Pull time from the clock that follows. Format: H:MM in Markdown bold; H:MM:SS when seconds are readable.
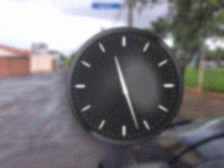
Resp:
**11:27**
